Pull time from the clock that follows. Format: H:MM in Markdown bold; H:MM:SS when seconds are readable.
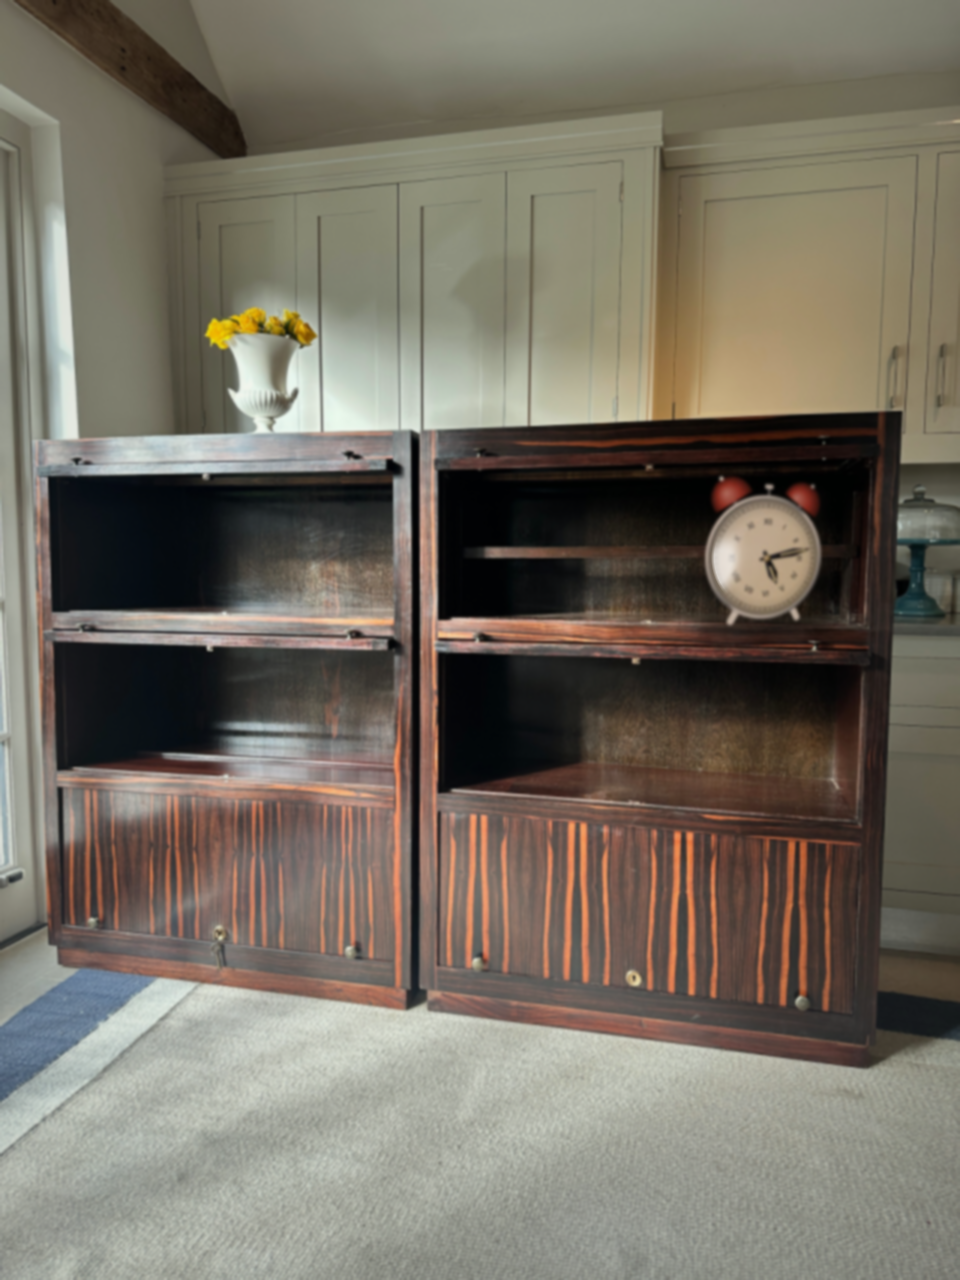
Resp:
**5:13**
